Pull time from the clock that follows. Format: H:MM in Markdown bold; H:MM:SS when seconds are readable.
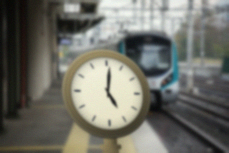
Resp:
**5:01**
